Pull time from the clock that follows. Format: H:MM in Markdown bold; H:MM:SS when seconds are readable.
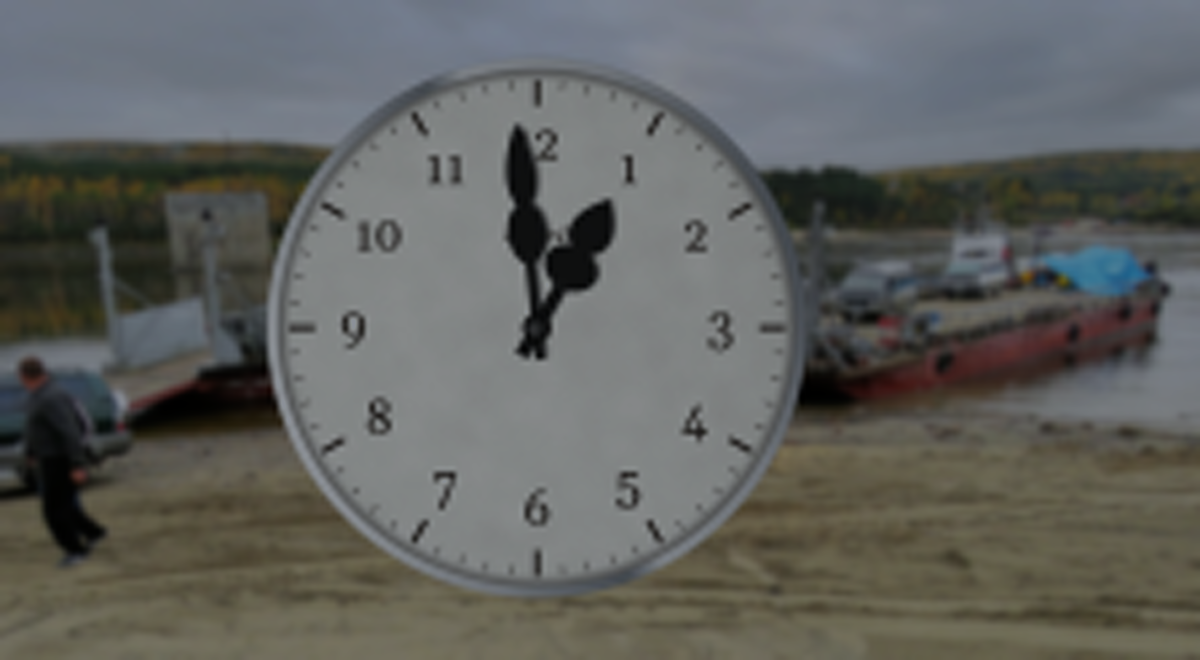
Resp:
**12:59**
